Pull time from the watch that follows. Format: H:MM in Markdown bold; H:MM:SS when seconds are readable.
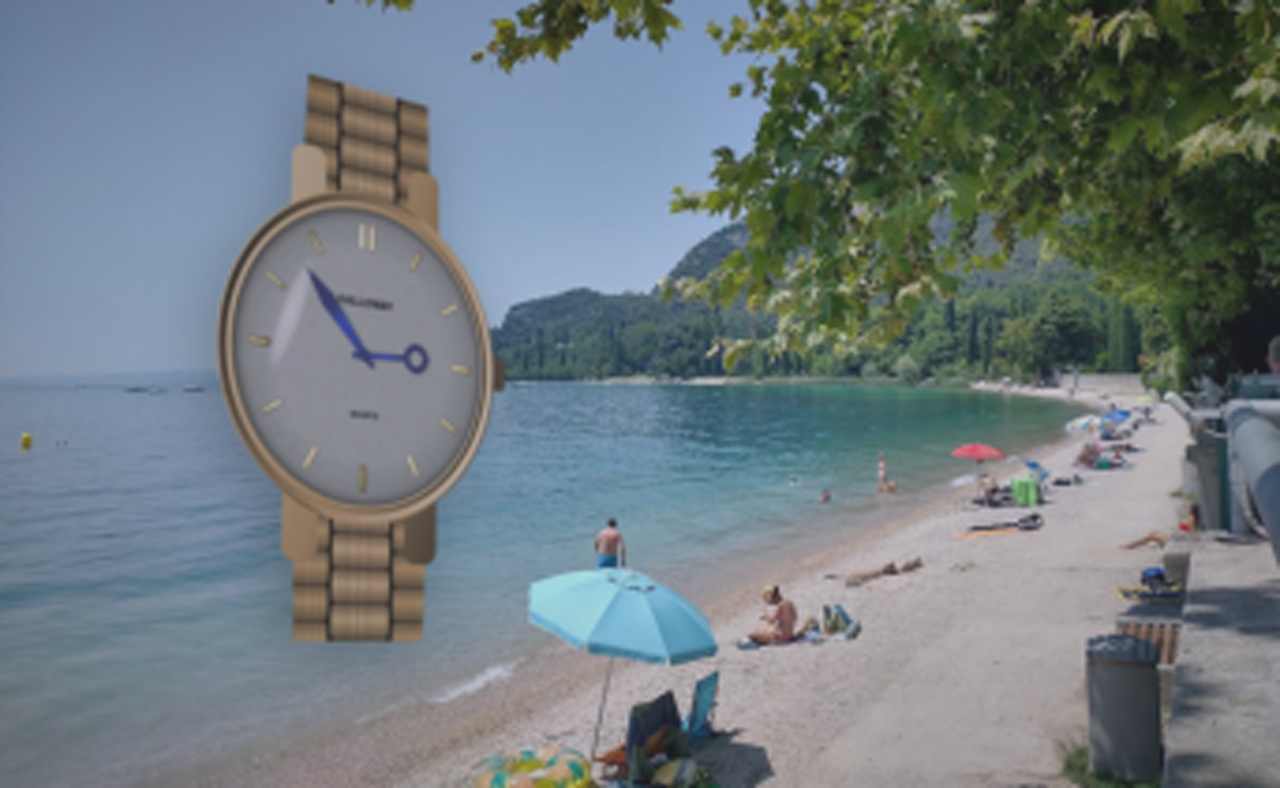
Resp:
**2:53**
